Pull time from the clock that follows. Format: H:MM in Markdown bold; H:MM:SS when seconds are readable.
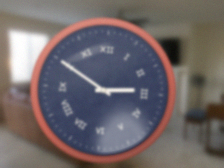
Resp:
**2:50**
